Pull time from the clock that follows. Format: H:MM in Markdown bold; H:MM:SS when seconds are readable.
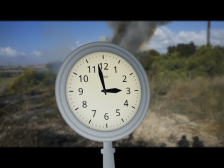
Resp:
**2:58**
